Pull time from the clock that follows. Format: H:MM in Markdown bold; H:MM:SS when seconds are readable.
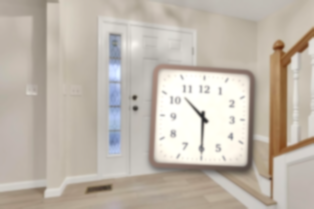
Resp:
**10:30**
